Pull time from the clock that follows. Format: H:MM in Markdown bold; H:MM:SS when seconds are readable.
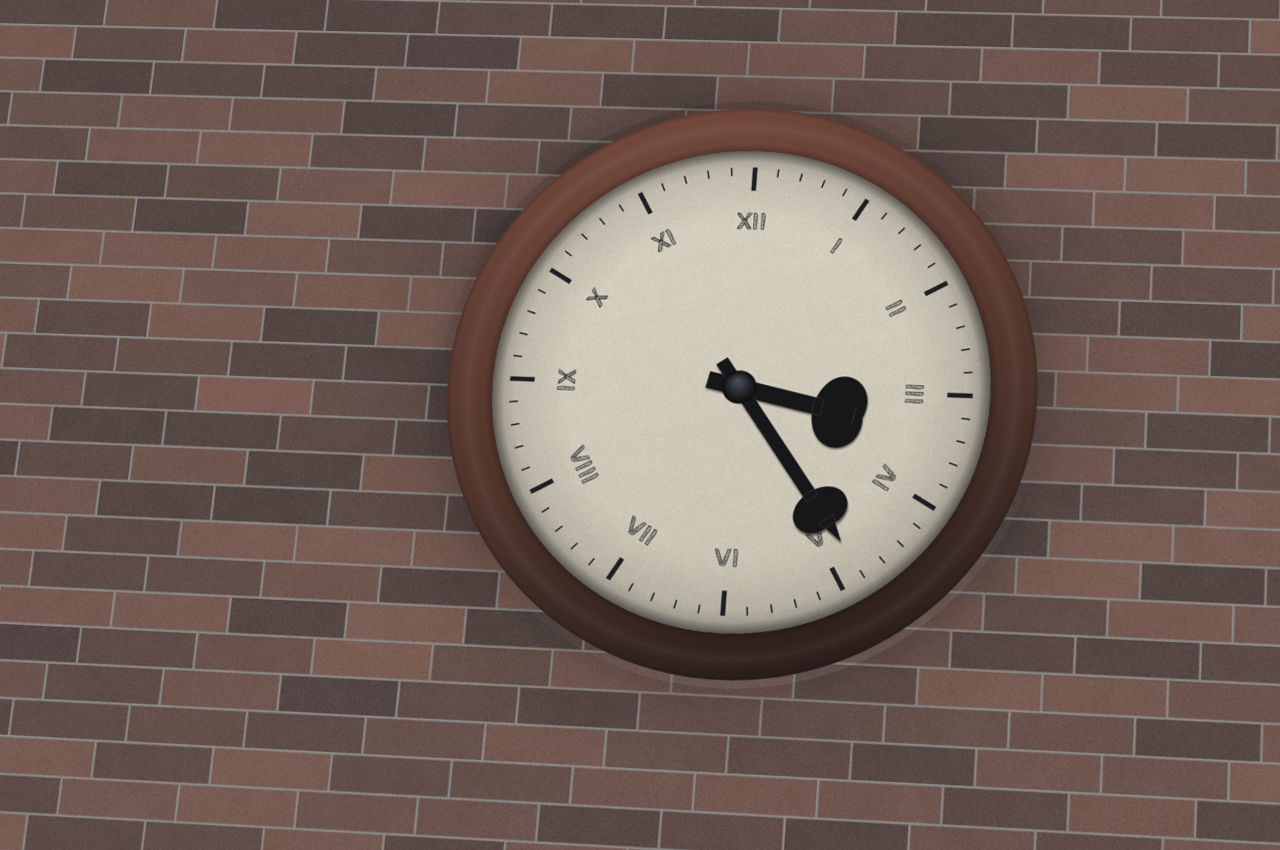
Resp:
**3:24**
